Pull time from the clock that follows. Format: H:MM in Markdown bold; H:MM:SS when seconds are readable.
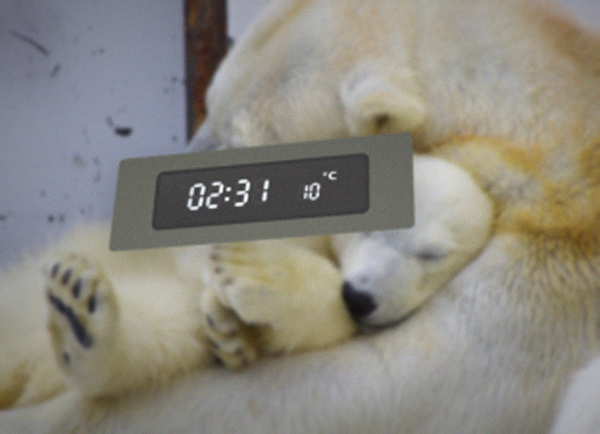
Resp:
**2:31**
